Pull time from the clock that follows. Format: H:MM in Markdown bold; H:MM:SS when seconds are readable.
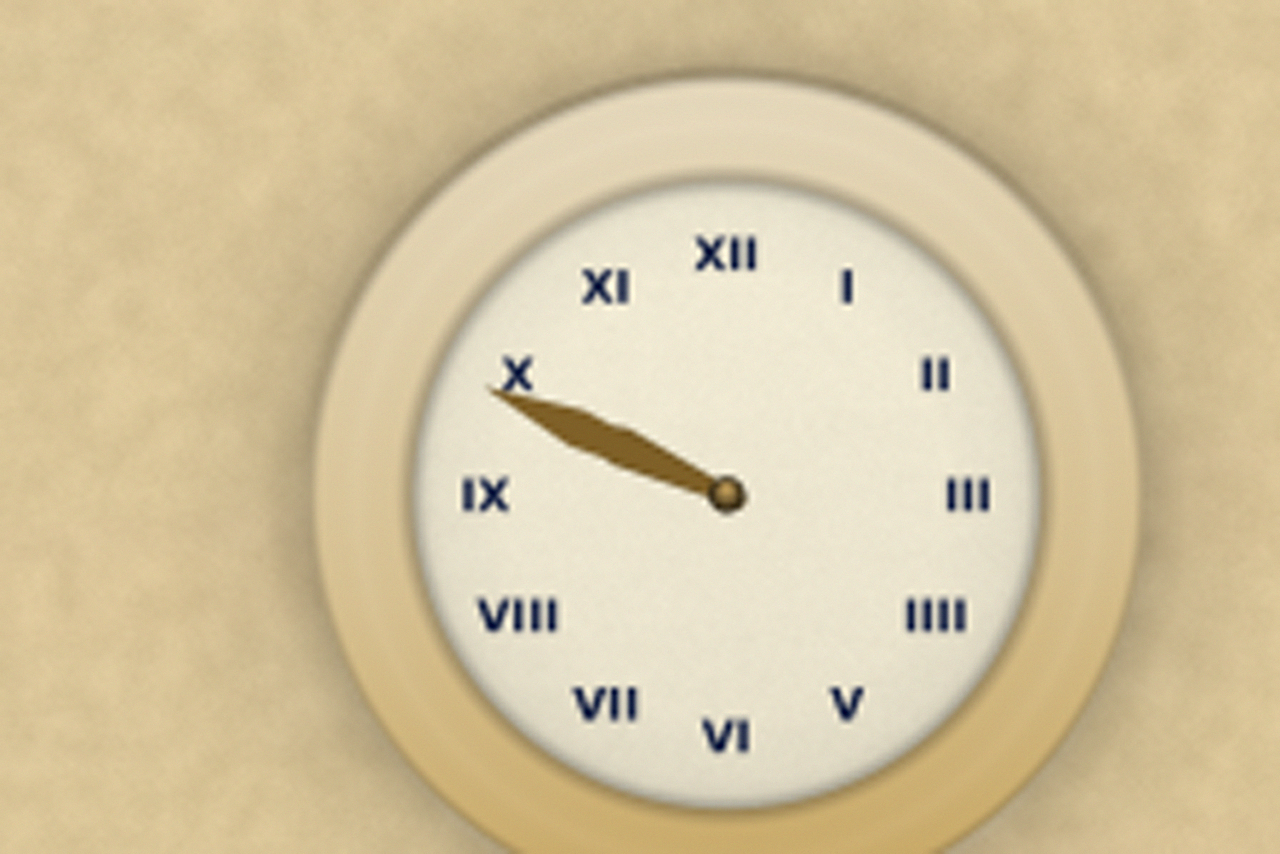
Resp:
**9:49**
